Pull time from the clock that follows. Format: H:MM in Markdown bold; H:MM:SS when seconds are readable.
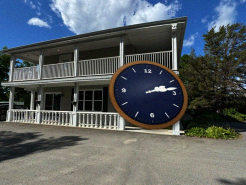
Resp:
**2:13**
